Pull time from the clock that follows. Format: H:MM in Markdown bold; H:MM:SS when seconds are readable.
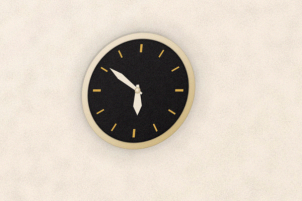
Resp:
**5:51**
